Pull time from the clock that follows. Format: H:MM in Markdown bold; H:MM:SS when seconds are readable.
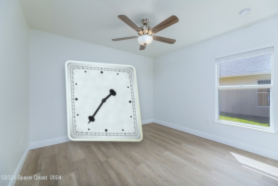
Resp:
**1:36**
